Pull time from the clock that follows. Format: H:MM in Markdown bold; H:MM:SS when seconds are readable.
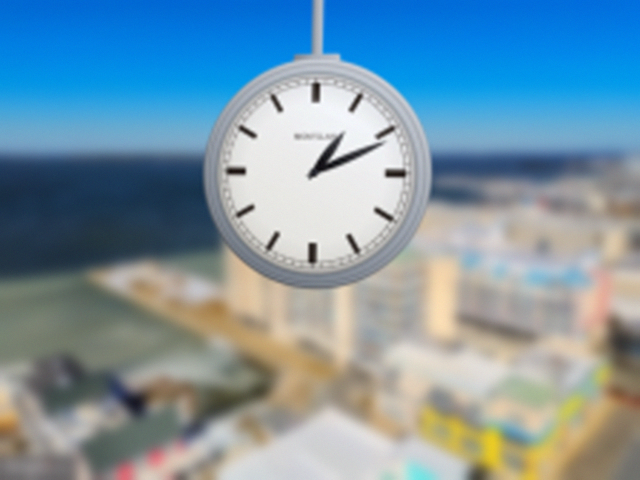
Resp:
**1:11**
